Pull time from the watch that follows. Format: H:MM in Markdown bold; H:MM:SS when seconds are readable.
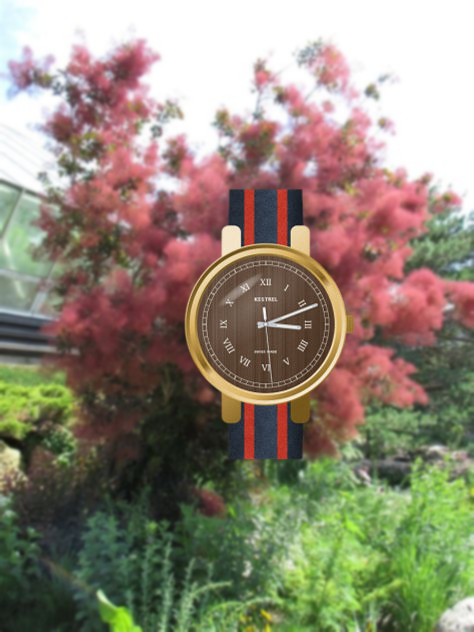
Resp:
**3:11:29**
